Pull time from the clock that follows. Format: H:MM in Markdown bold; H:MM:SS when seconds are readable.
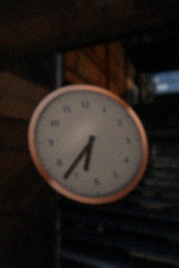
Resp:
**6:37**
